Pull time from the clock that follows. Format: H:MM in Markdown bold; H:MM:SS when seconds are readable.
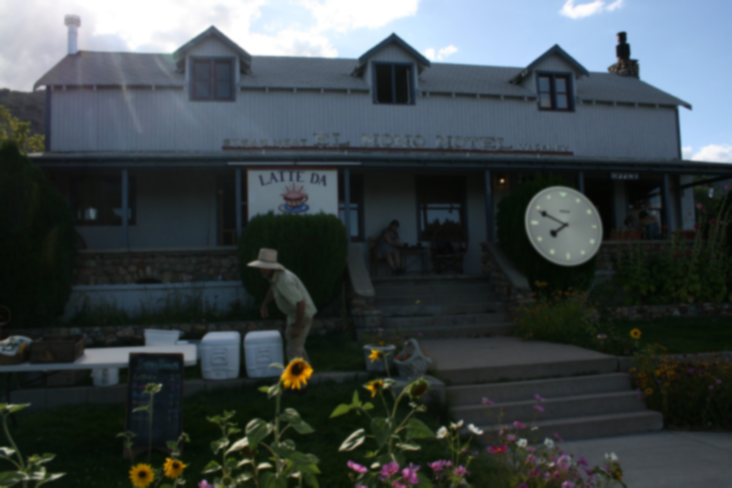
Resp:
**7:49**
